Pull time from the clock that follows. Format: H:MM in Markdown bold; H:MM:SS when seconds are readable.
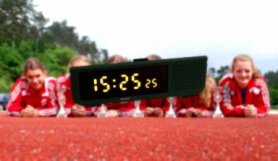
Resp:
**15:25:25**
